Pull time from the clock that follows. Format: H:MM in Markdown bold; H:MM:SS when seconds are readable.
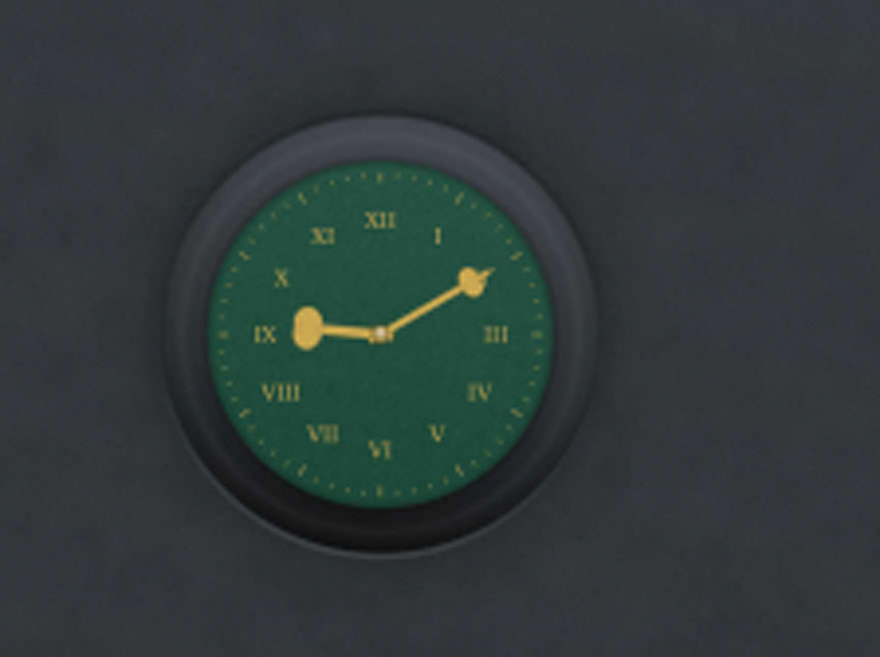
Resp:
**9:10**
